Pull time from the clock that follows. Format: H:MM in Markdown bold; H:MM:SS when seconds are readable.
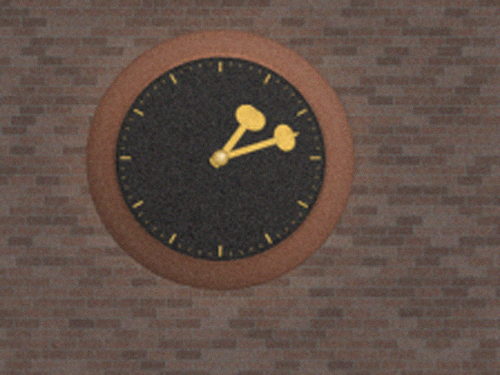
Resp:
**1:12**
